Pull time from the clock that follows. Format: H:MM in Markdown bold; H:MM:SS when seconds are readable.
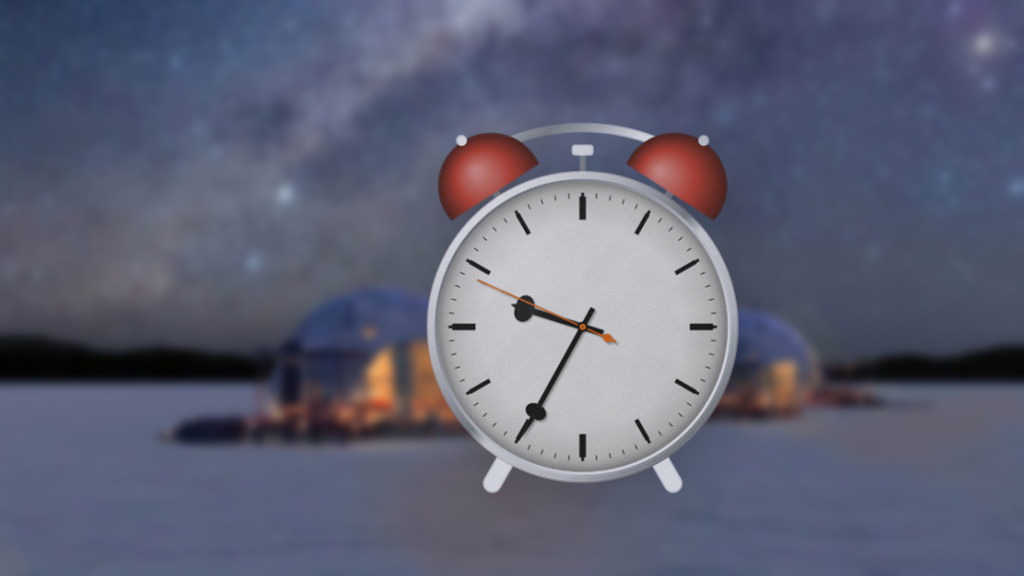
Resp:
**9:34:49**
